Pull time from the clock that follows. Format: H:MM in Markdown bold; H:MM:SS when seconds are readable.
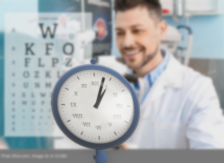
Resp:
**1:03**
